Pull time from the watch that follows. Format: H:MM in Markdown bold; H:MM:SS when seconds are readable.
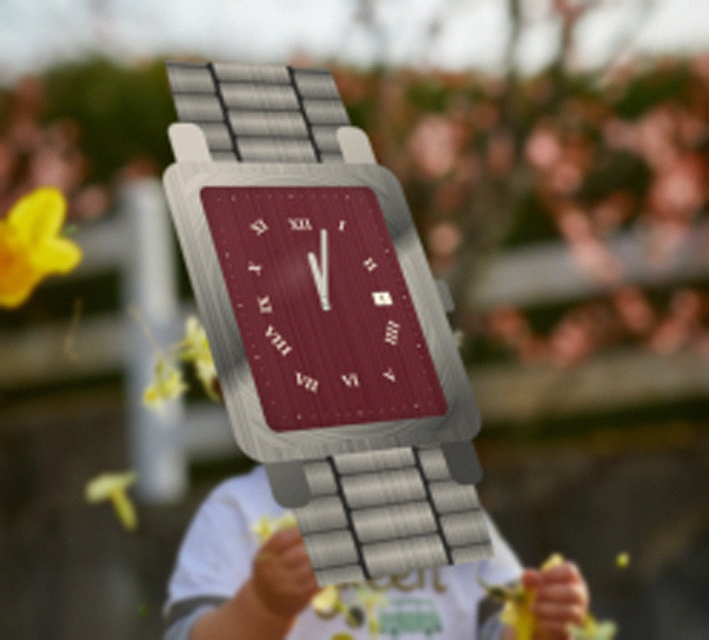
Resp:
**12:03**
